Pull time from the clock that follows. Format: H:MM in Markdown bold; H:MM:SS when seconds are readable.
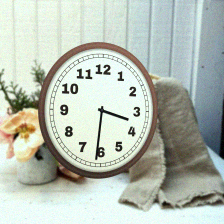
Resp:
**3:31**
